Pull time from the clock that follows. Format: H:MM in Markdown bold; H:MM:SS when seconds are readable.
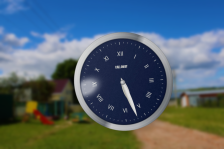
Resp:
**5:27**
